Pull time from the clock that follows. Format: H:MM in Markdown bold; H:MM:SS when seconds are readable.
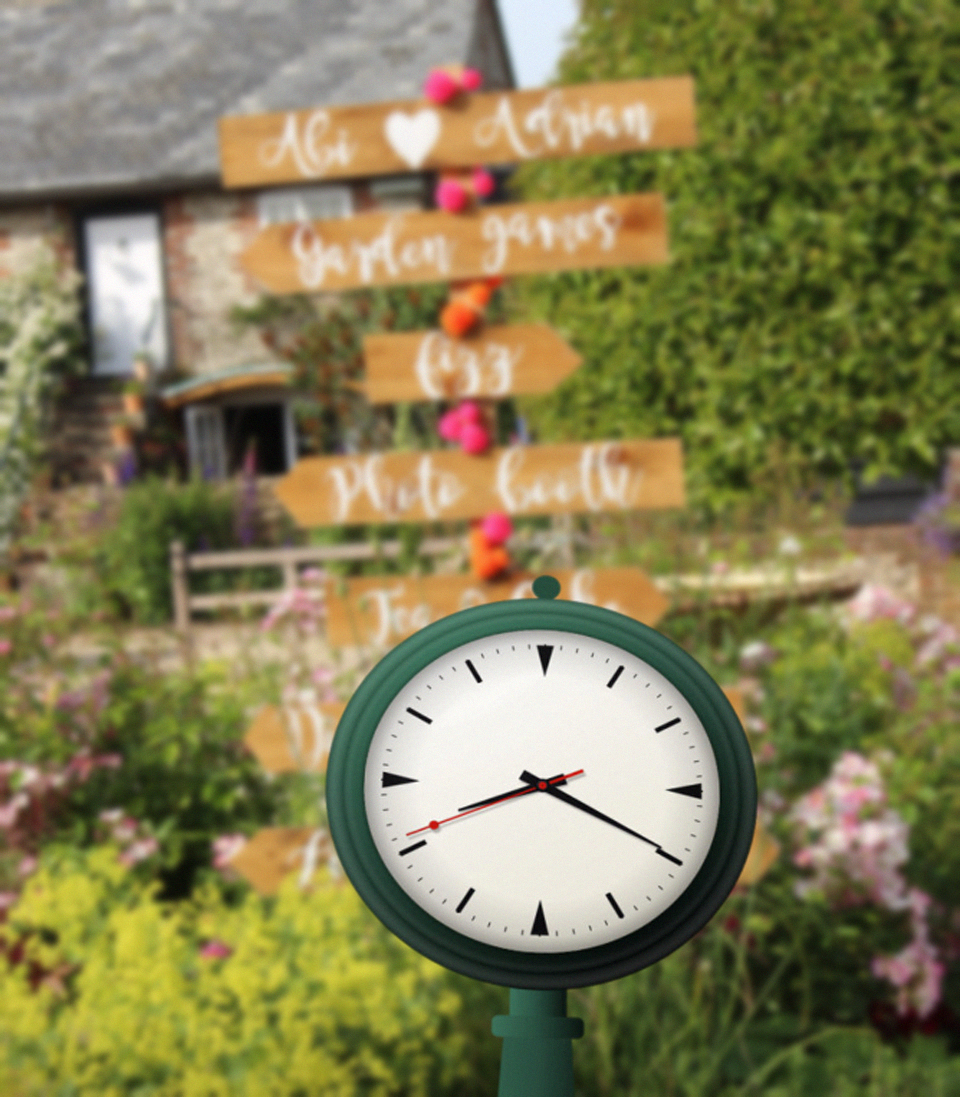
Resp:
**8:19:41**
